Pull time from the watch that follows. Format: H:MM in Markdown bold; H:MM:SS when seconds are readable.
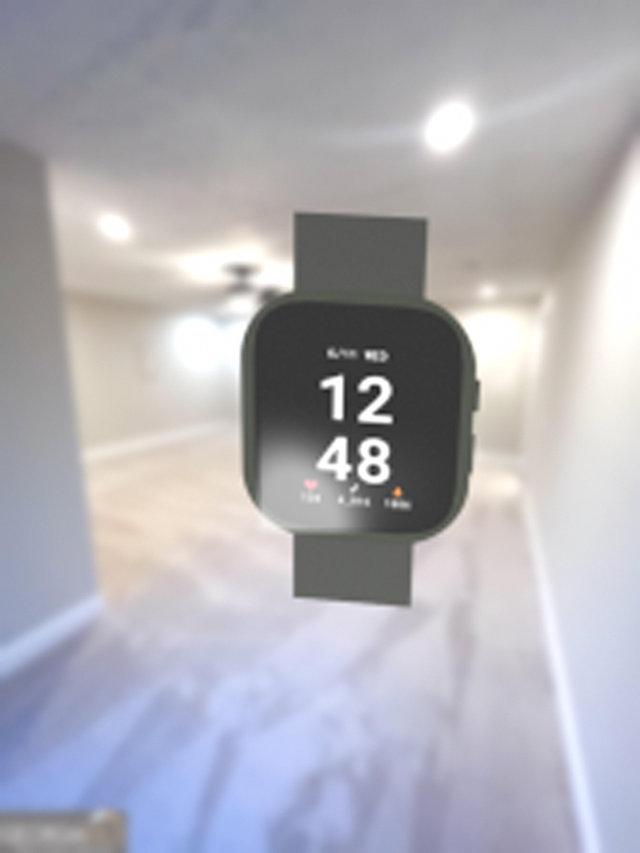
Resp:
**12:48**
